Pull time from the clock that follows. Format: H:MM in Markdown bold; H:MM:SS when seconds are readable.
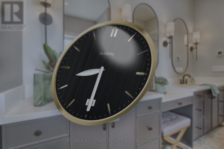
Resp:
**8:30**
